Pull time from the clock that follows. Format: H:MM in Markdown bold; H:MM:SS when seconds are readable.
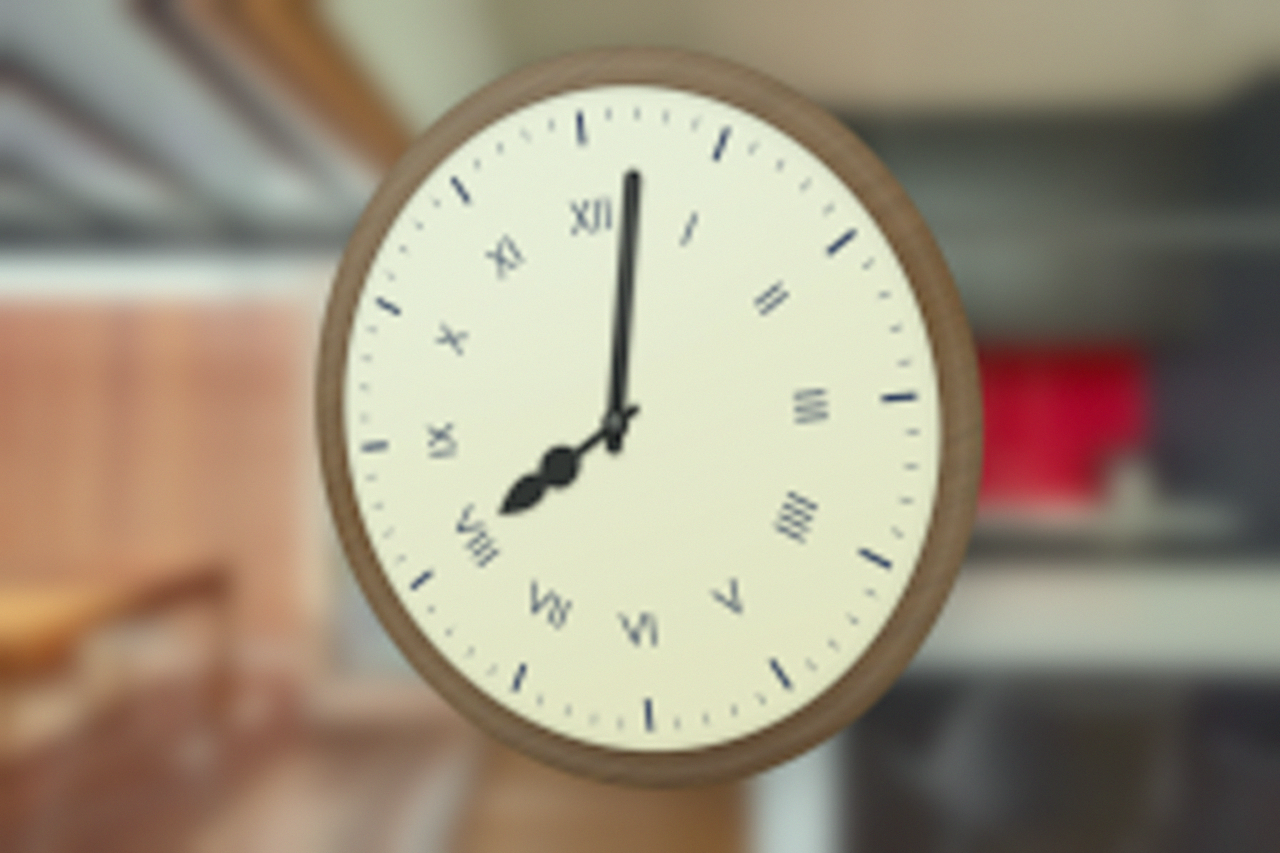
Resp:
**8:02**
